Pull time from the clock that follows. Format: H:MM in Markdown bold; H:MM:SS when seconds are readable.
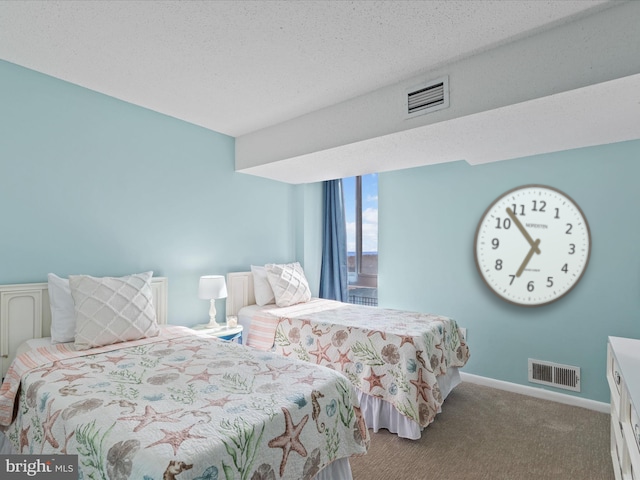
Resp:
**6:53**
